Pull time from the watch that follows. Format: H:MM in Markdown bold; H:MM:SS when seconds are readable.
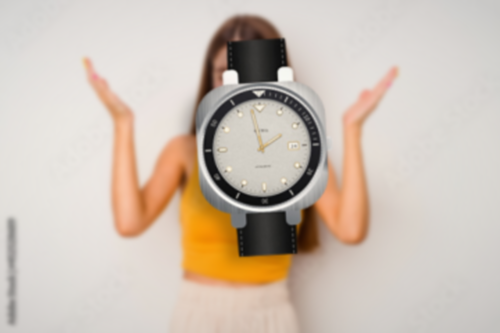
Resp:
**1:58**
